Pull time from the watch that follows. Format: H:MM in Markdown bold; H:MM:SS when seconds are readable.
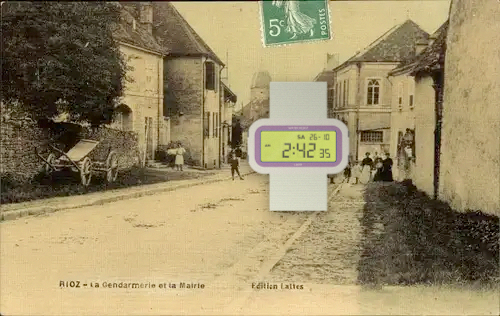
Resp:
**2:42:35**
